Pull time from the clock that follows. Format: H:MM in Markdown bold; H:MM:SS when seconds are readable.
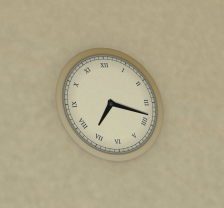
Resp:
**7:18**
